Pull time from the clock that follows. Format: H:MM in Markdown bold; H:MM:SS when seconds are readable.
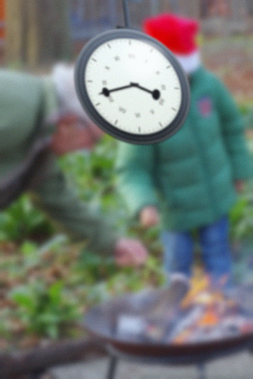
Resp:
**3:42**
